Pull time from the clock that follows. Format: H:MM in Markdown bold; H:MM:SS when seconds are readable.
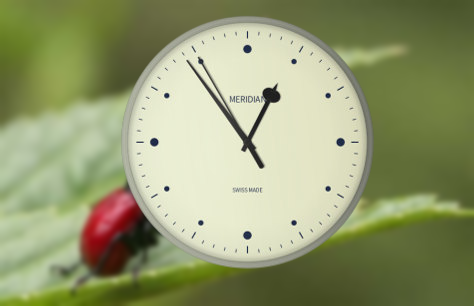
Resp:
**12:53:55**
